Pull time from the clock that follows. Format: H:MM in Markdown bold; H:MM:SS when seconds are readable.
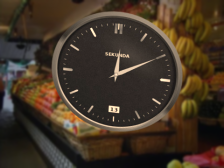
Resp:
**12:10**
